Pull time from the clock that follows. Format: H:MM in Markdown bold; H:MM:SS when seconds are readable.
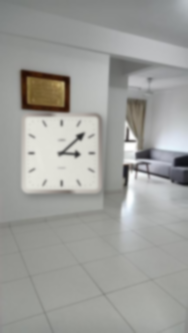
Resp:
**3:08**
